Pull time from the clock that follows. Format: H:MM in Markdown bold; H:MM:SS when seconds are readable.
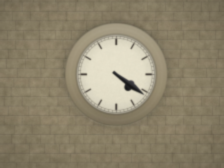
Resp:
**4:21**
